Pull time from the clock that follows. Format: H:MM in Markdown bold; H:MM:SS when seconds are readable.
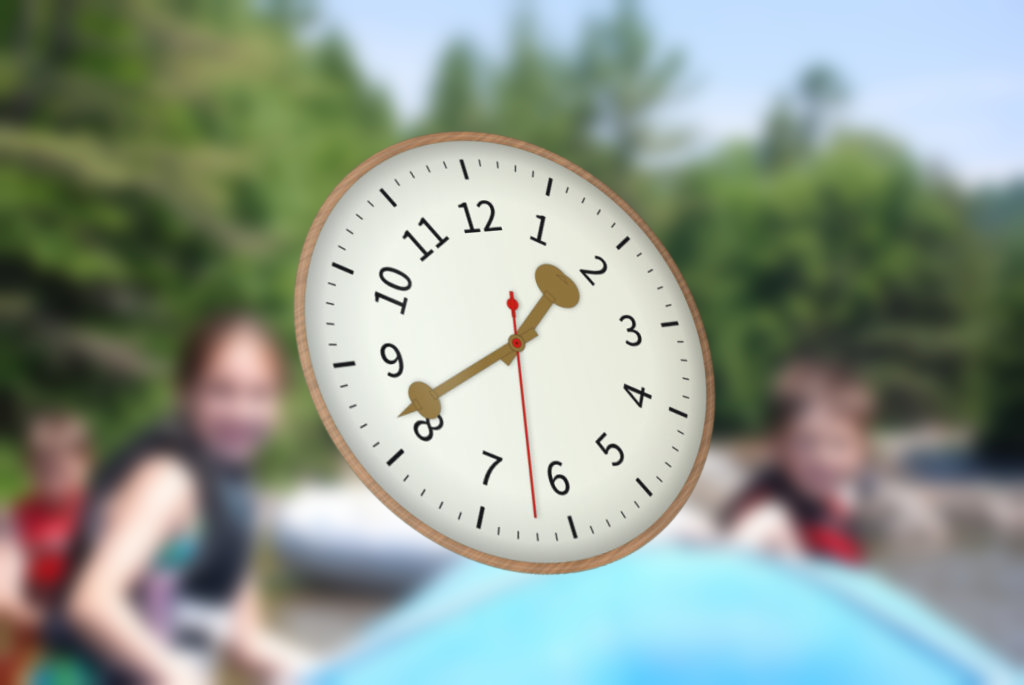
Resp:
**1:41:32**
